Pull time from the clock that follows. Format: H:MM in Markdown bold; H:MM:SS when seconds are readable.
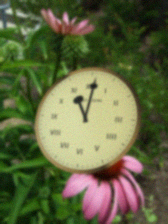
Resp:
**11:01**
